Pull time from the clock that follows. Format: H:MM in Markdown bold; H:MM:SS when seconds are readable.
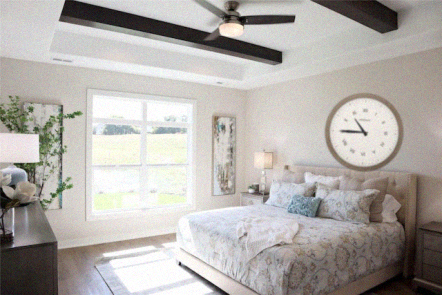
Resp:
**10:45**
